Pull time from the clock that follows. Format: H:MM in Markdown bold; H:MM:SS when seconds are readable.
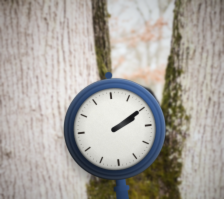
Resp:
**2:10**
